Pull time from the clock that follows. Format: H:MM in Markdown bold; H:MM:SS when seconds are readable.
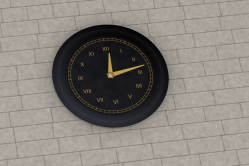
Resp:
**12:13**
